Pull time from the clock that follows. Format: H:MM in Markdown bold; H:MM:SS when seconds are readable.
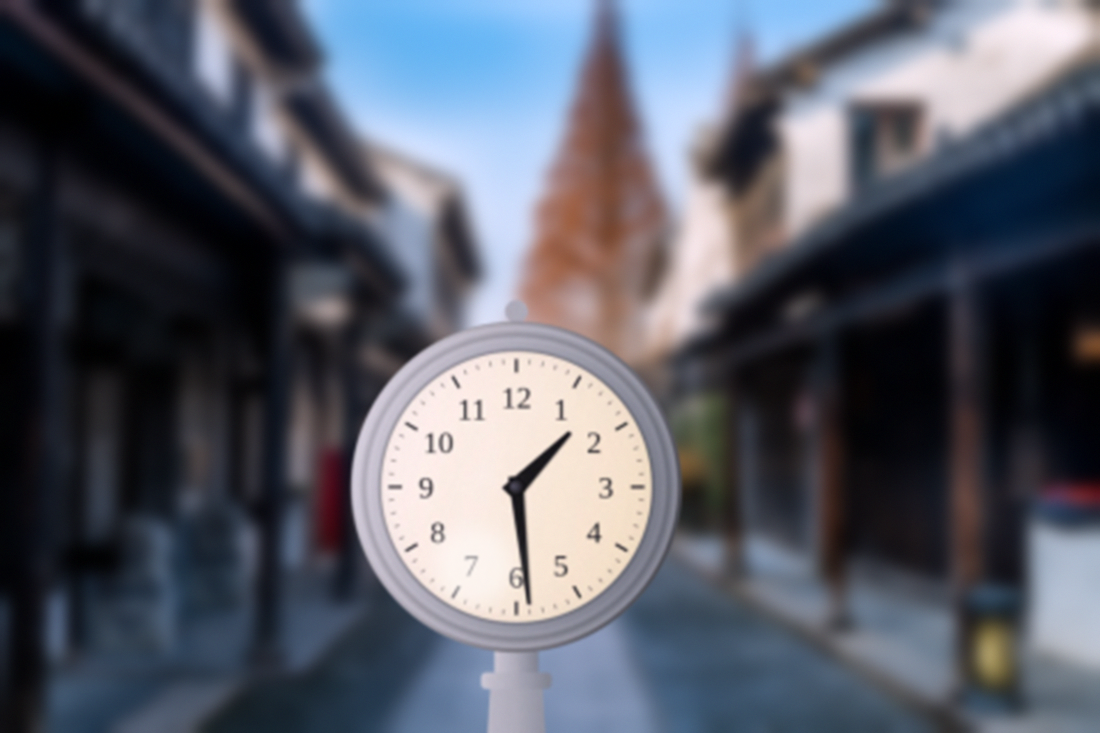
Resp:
**1:29**
